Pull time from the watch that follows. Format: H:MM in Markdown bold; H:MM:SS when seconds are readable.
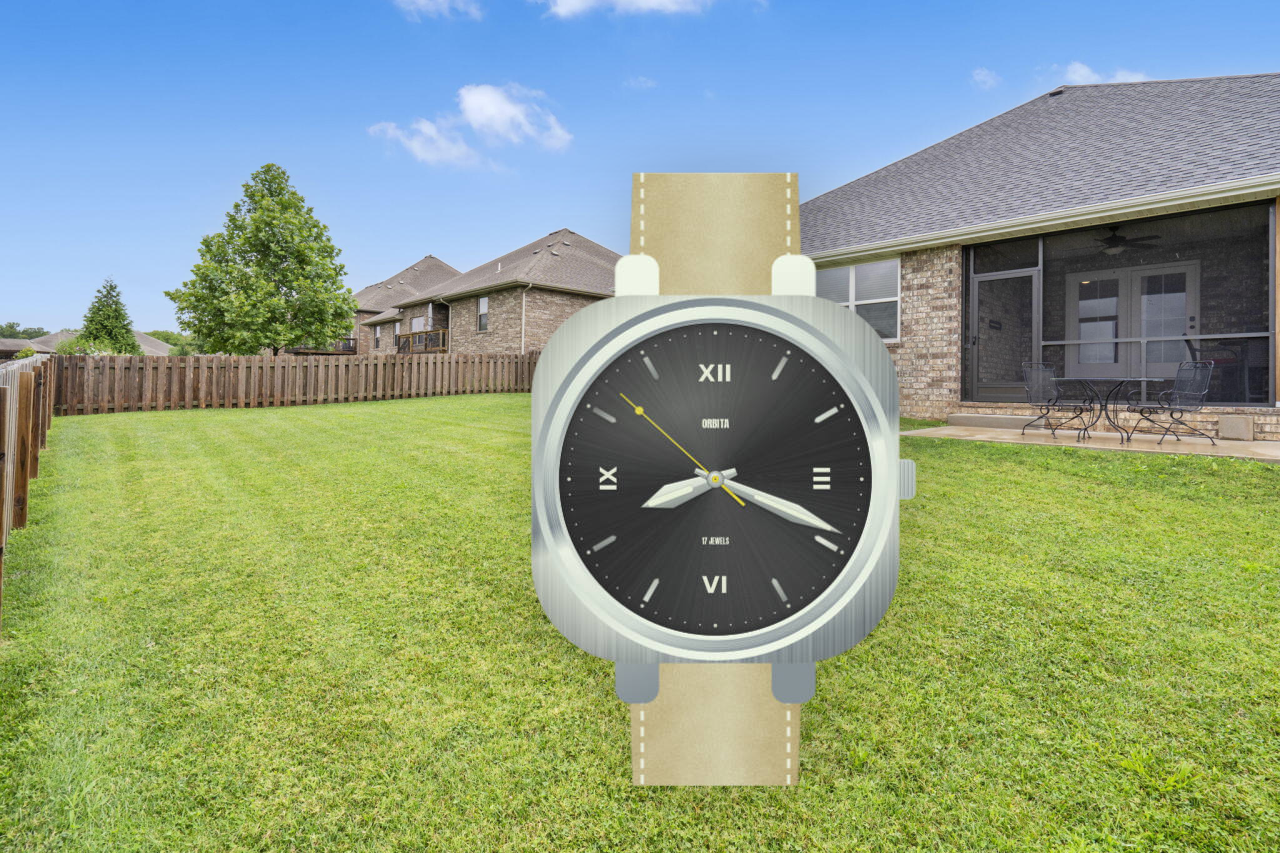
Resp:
**8:18:52**
